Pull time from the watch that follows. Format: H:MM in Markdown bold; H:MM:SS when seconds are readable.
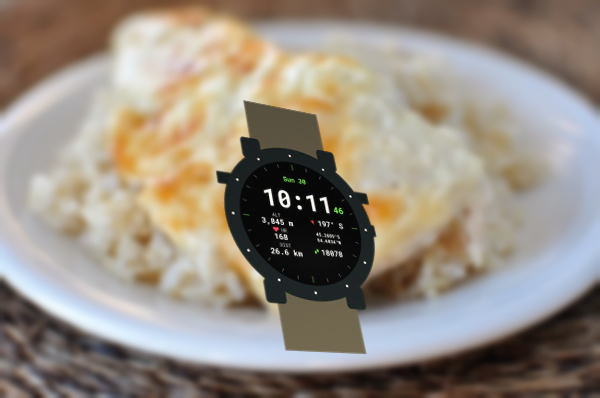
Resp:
**10:11:46**
